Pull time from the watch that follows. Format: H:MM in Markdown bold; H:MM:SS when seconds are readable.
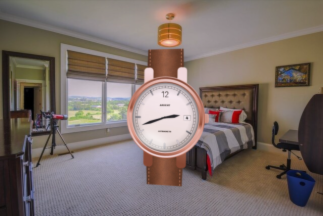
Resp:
**2:42**
